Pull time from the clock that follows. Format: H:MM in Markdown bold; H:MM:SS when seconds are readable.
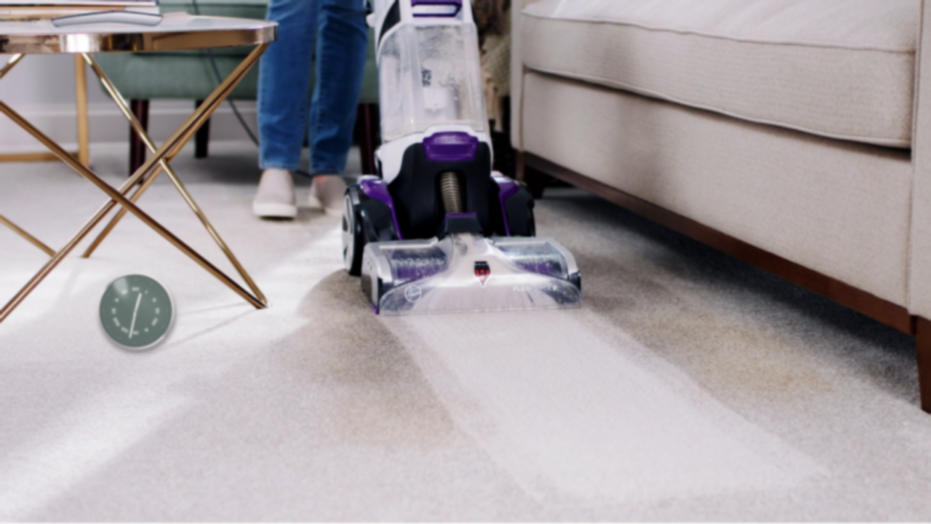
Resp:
**12:32**
